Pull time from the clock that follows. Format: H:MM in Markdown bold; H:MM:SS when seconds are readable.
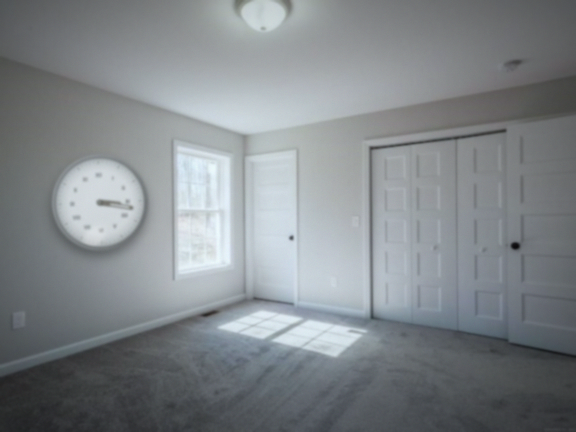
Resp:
**3:17**
